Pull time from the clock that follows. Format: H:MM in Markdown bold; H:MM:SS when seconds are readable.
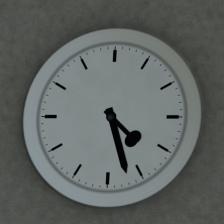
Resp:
**4:27**
